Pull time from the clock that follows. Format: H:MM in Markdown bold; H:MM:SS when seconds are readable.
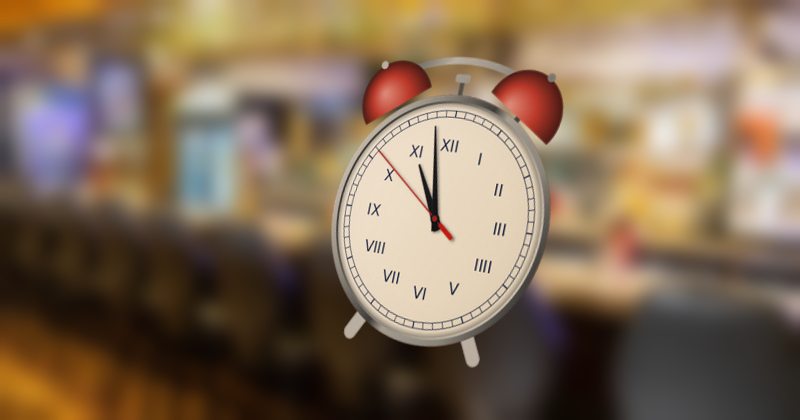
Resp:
**10:57:51**
